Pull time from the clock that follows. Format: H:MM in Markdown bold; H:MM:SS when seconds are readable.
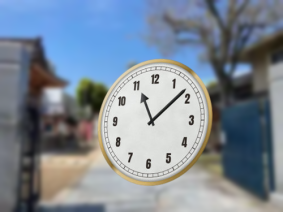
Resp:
**11:08**
